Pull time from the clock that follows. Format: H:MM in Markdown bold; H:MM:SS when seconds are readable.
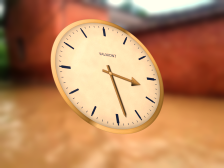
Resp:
**3:28**
